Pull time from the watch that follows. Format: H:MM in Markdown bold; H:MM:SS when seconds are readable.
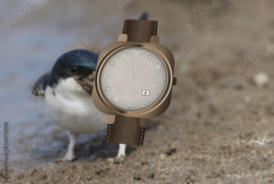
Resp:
**12:58**
